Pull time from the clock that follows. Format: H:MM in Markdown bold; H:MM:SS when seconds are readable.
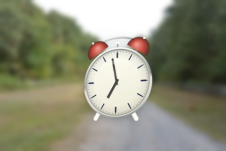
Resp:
**6:58**
